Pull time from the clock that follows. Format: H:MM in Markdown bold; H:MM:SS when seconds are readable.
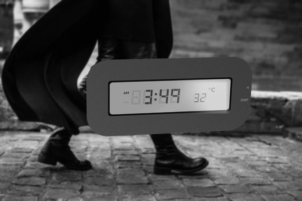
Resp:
**3:49**
